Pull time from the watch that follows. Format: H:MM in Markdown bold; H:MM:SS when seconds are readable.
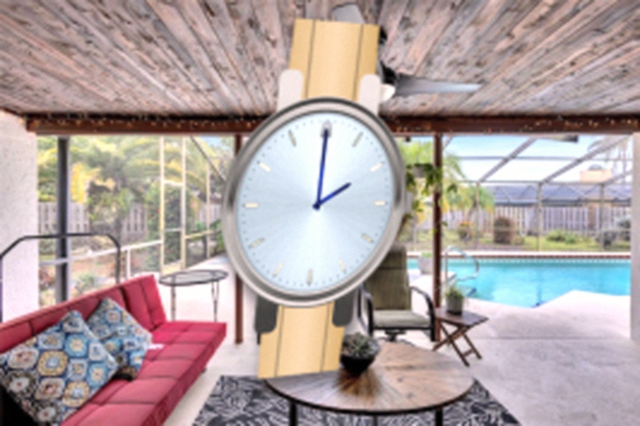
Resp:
**2:00**
